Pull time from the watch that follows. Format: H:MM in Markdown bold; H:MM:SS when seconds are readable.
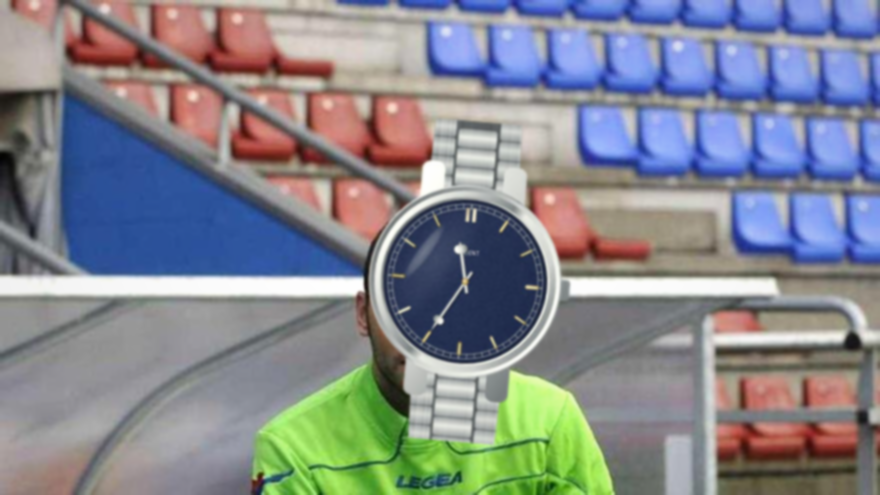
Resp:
**11:35**
